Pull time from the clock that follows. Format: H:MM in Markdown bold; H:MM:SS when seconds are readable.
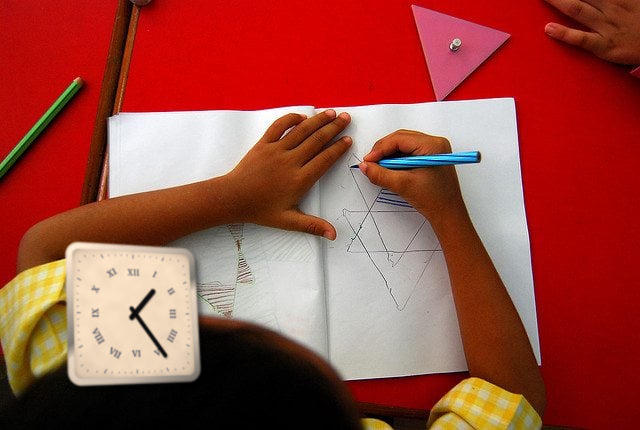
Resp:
**1:24**
